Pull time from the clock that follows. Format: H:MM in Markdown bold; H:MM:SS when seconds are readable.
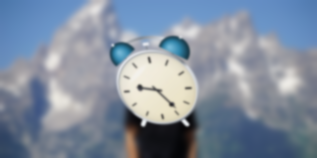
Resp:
**9:24**
